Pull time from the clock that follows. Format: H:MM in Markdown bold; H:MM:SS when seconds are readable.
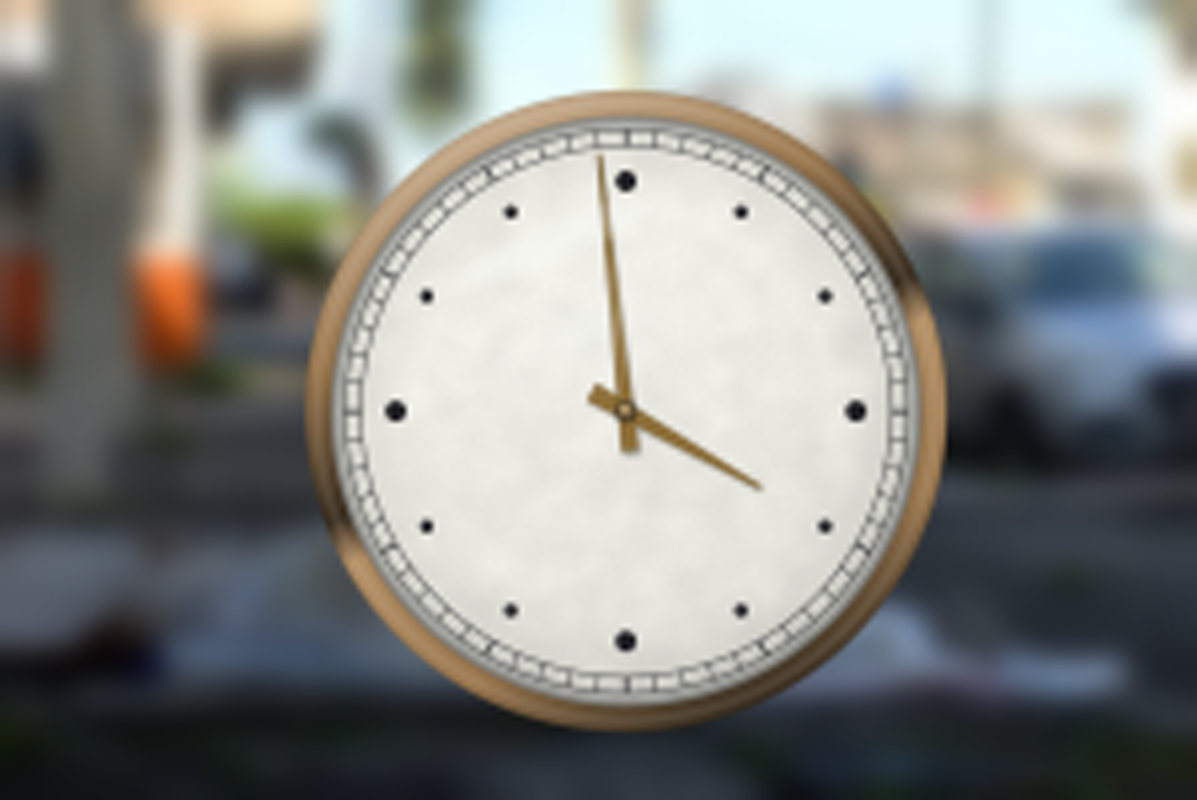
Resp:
**3:59**
